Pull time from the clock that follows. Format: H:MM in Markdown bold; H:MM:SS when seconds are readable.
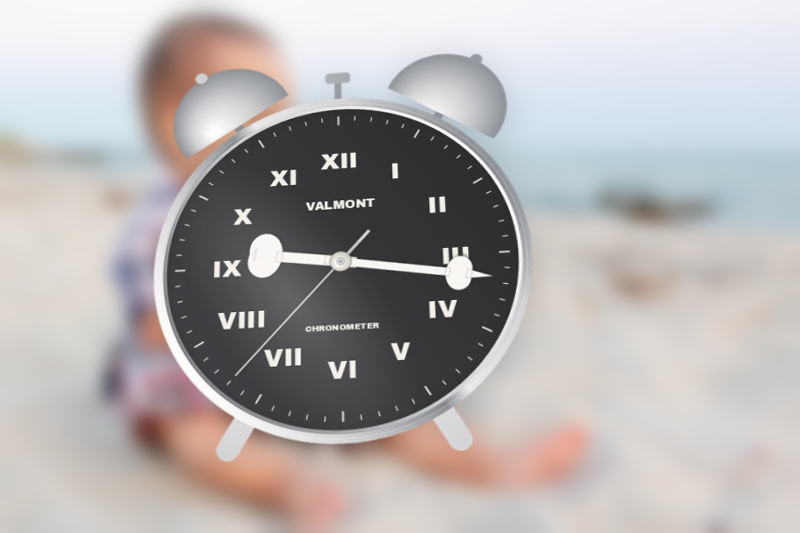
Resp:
**9:16:37**
